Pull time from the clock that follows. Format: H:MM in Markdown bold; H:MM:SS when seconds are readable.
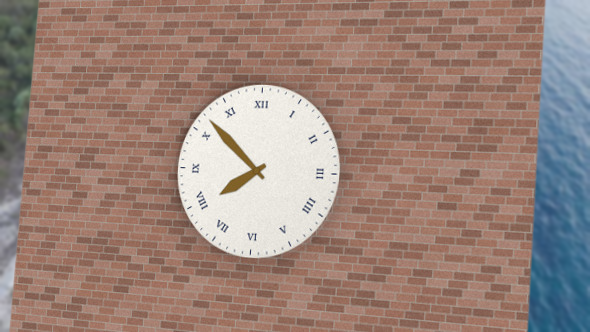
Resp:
**7:52**
